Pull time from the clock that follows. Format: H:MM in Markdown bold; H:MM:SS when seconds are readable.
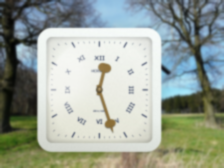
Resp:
**12:27**
